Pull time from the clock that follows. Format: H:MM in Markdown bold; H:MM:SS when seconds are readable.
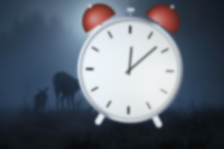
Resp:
**12:08**
